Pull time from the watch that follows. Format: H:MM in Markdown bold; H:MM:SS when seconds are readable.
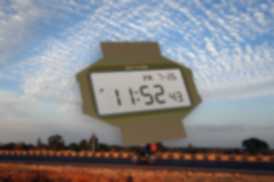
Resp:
**11:52**
